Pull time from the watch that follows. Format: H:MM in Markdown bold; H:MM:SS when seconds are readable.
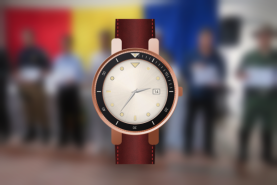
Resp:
**2:36**
